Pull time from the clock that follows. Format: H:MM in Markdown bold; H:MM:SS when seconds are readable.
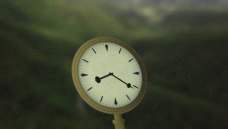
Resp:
**8:21**
